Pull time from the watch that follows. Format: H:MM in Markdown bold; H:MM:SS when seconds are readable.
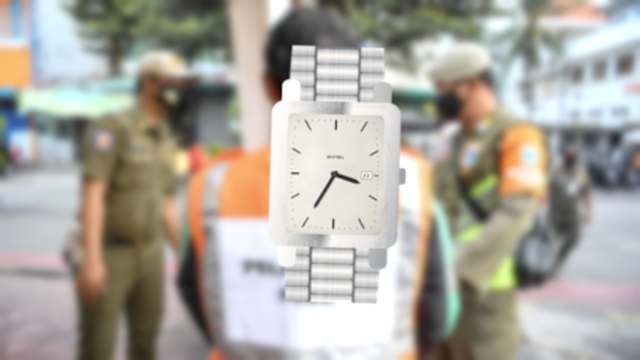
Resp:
**3:35**
